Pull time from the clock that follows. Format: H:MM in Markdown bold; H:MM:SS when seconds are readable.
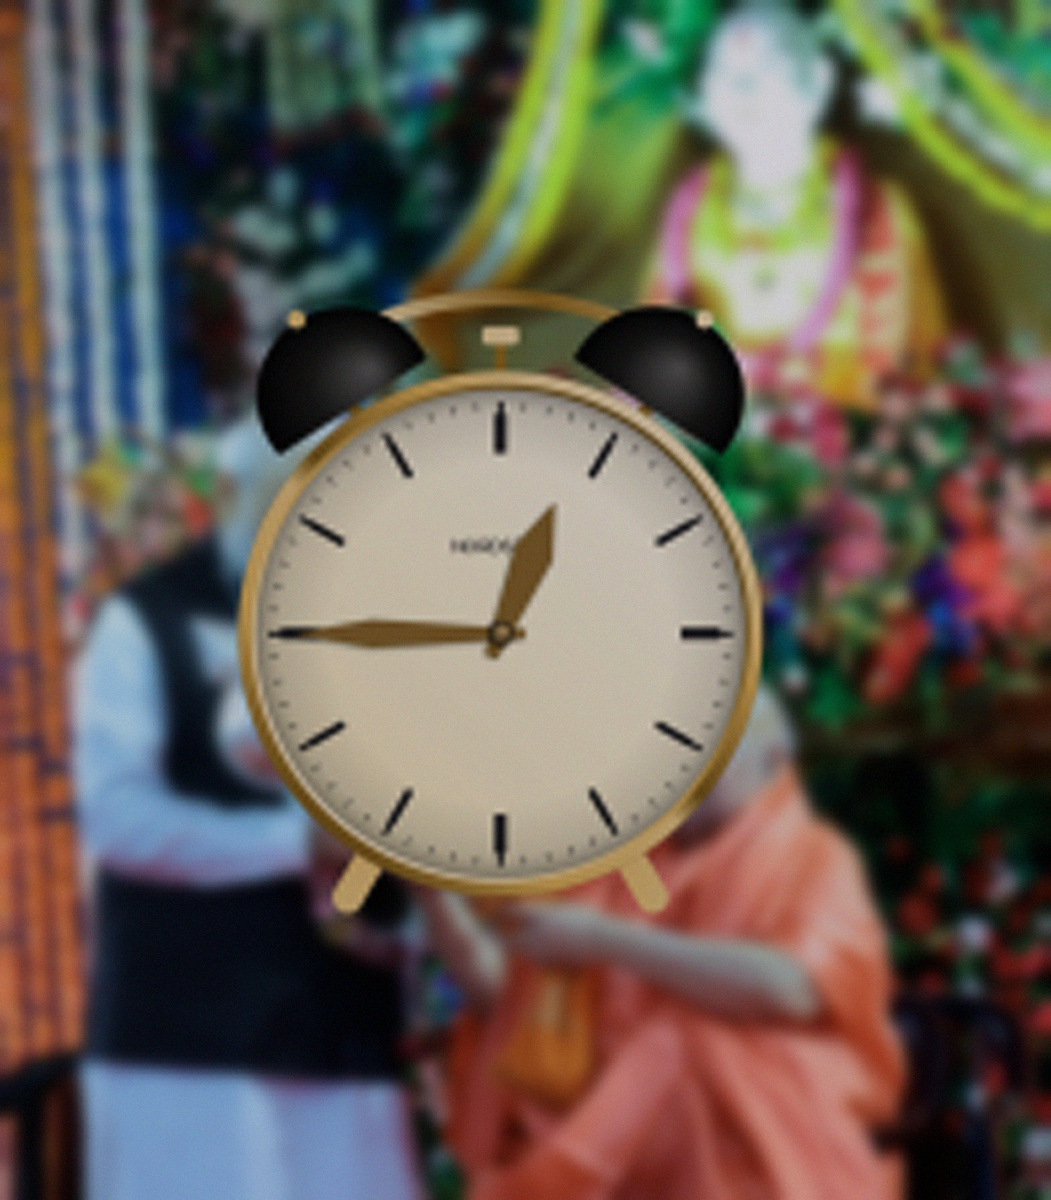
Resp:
**12:45**
